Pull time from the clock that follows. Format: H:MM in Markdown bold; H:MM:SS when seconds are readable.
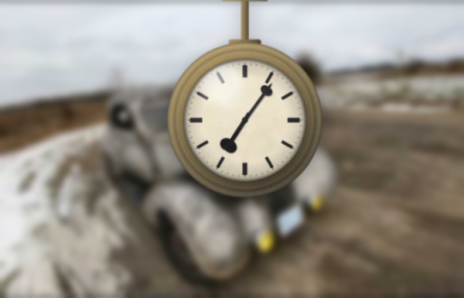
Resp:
**7:06**
